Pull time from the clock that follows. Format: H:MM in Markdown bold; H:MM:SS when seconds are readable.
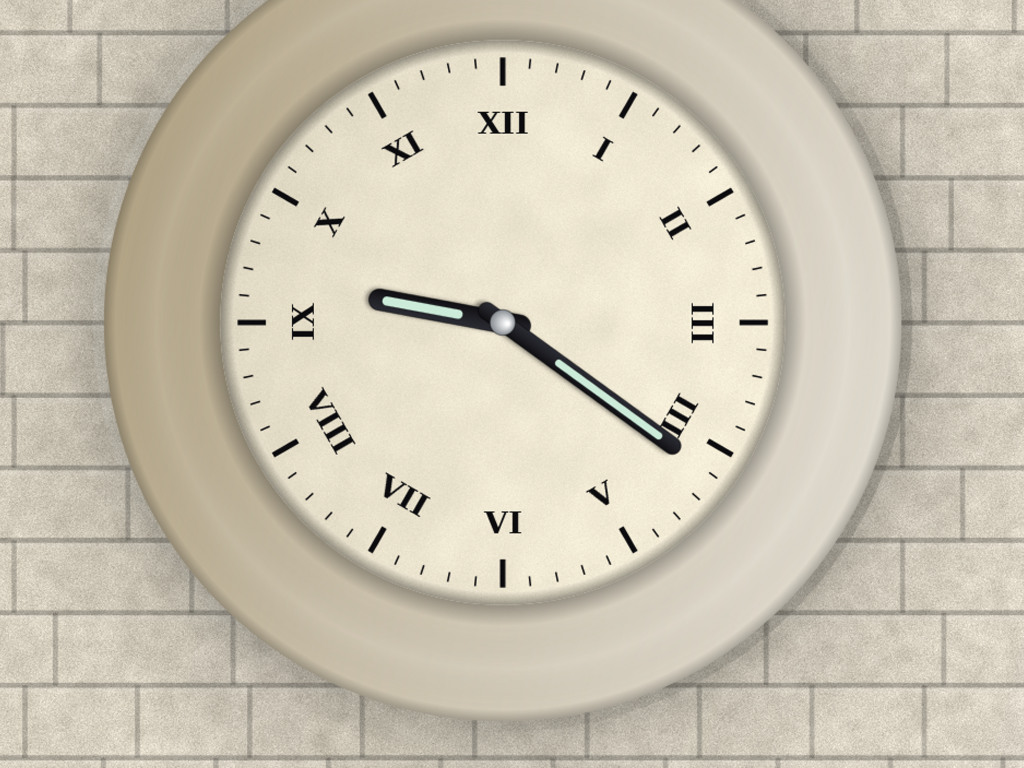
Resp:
**9:21**
